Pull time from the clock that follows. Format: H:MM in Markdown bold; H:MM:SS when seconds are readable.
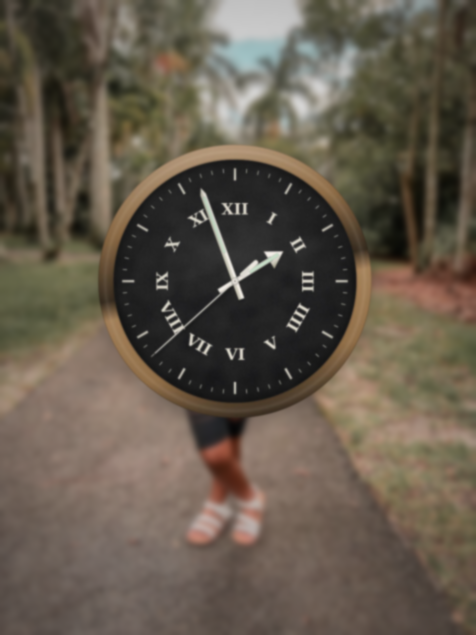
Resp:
**1:56:38**
